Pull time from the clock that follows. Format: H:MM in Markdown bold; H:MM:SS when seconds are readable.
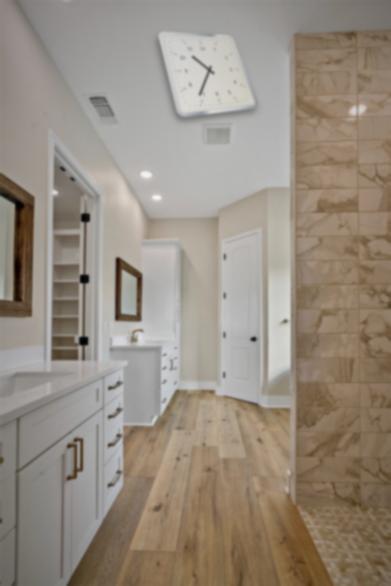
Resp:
**10:36**
